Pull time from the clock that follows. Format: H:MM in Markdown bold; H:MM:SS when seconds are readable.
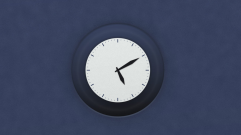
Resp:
**5:10**
